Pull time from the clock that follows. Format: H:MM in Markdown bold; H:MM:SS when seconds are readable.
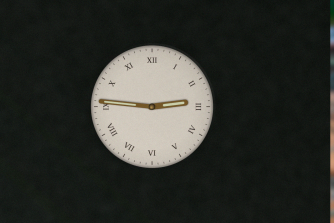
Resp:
**2:46**
